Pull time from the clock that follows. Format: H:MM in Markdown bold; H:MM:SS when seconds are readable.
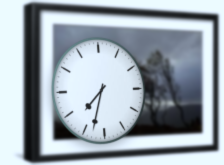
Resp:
**7:33**
